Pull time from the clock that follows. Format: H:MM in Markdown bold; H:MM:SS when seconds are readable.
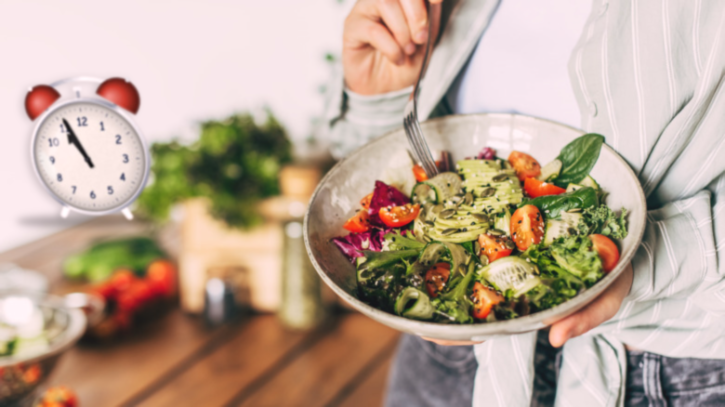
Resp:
**10:56**
